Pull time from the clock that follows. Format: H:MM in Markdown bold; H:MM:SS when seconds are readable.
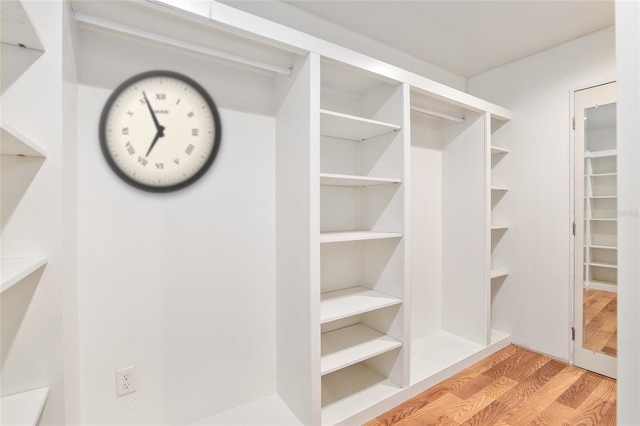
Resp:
**6:56**
